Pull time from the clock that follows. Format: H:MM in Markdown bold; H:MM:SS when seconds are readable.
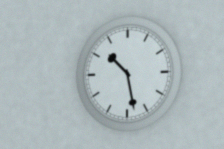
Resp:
**10:28**
